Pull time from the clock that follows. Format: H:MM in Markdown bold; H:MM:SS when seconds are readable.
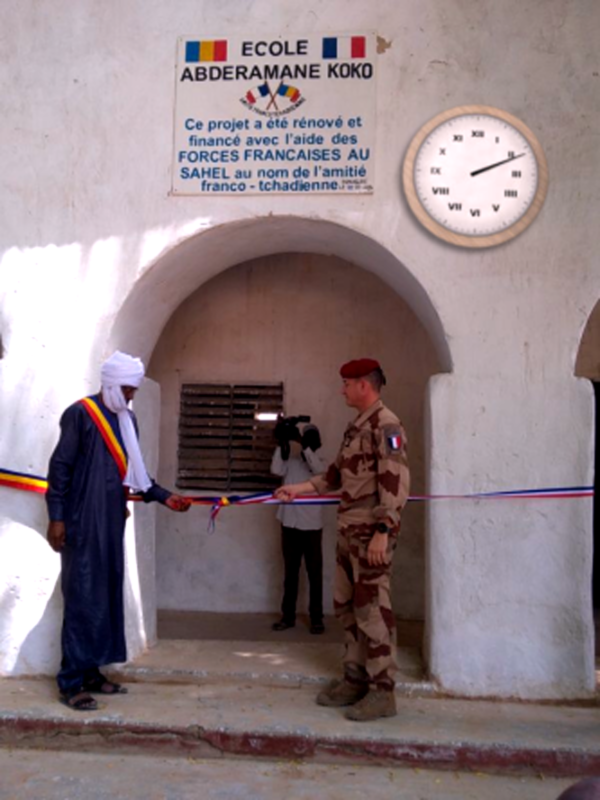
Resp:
**2:11**
